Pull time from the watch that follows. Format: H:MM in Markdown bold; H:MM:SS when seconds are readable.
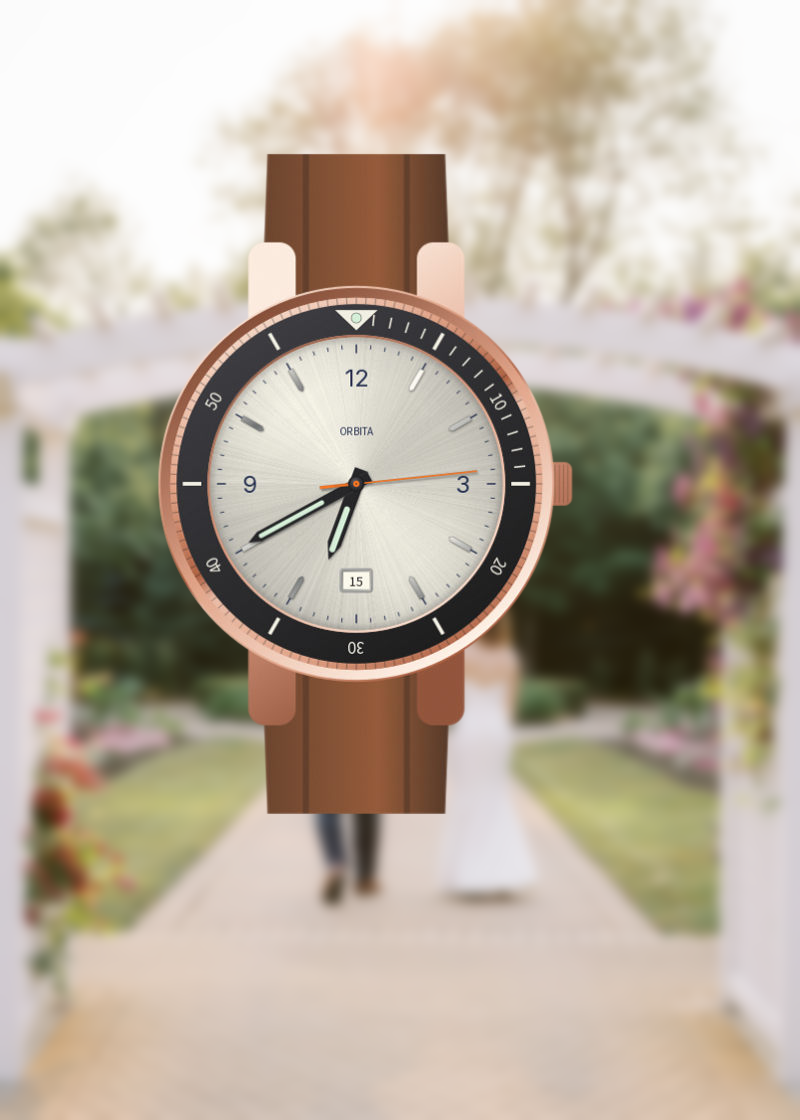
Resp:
**6:40:14**
